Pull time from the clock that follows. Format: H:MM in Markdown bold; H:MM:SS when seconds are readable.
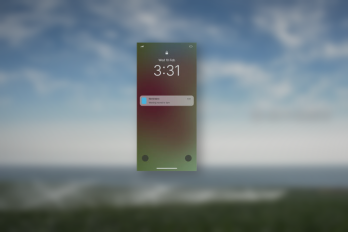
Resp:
**3:31**
